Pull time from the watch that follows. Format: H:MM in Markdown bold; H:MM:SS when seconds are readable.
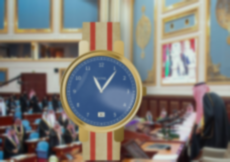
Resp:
**11:06**
